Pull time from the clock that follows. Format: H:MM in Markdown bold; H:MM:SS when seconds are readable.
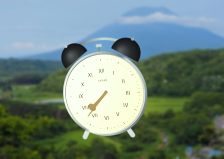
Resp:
**7:37**
